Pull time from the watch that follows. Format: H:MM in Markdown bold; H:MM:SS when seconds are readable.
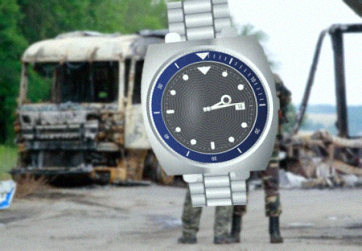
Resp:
**2:14**
